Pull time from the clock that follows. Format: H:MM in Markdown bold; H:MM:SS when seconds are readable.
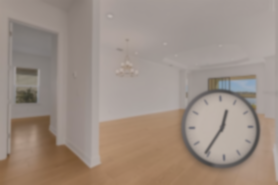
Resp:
**12:36**
